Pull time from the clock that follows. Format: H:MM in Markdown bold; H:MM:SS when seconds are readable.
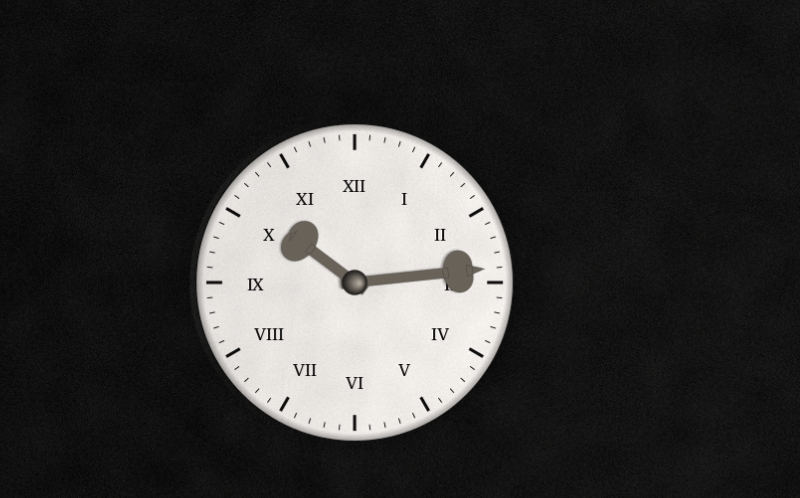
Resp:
**10:14**
